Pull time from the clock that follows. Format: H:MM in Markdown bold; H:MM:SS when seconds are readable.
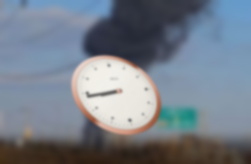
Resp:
**8:44**
